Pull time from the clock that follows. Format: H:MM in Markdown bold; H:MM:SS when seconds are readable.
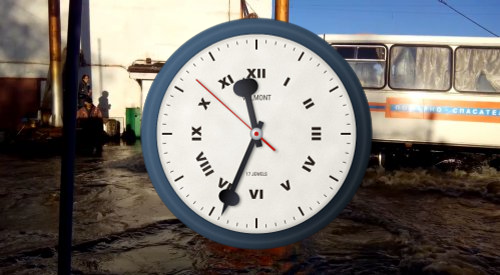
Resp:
**11:33:52**
